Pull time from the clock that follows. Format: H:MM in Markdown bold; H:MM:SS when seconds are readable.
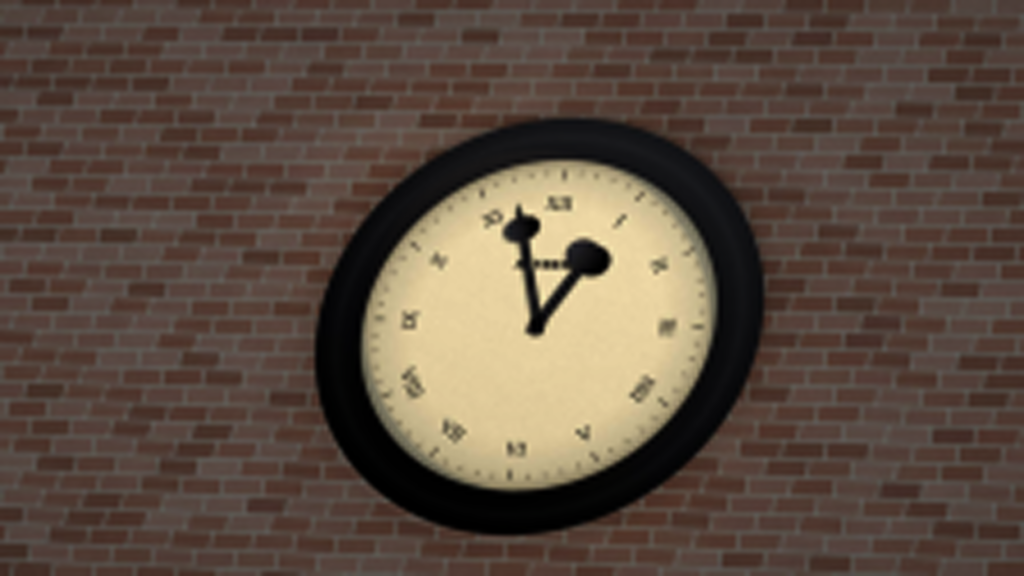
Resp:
**12:57**
